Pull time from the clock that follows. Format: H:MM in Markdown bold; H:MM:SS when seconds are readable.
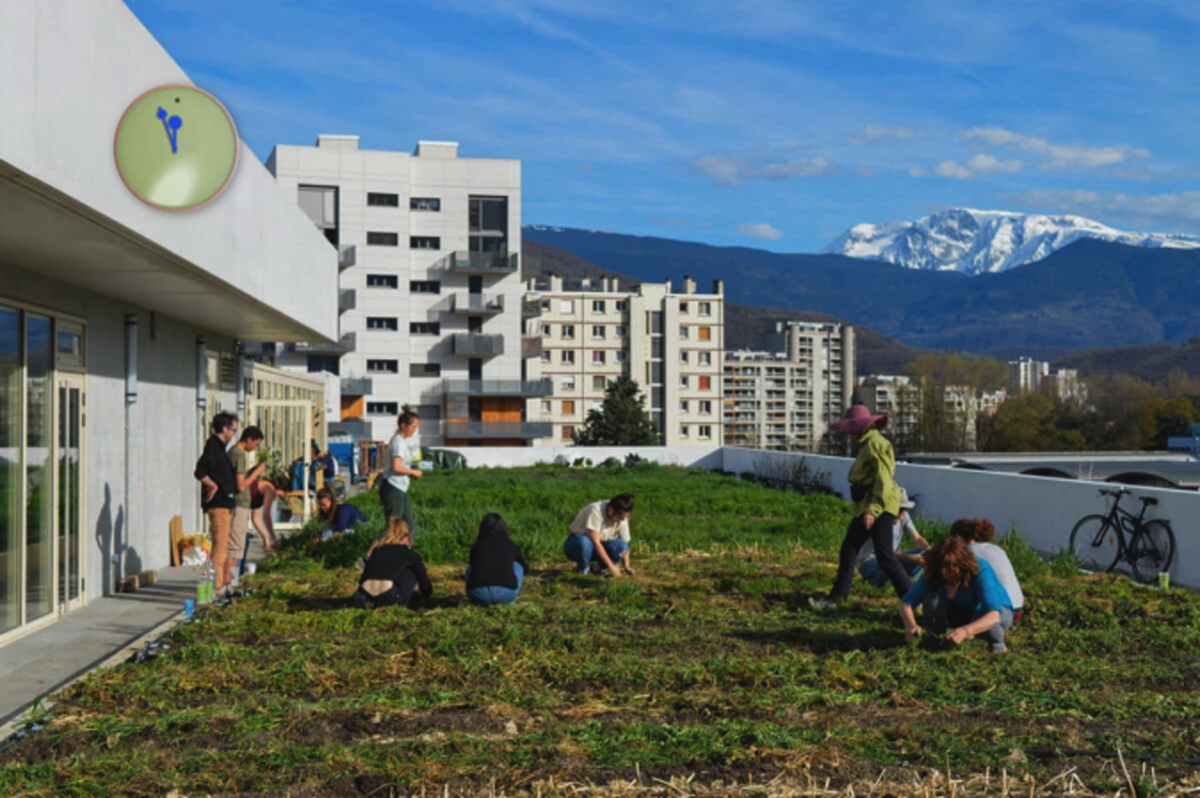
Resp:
**11:56**
